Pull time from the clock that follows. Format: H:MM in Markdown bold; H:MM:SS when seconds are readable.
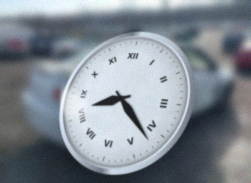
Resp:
**8:22**
